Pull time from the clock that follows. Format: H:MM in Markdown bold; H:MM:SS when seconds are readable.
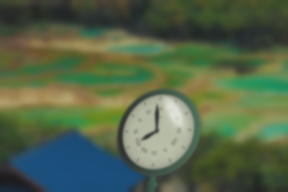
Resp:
**7:59**
